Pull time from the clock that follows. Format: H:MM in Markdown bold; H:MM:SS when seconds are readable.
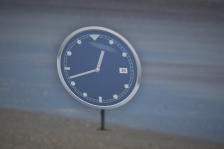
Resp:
**12:42**
